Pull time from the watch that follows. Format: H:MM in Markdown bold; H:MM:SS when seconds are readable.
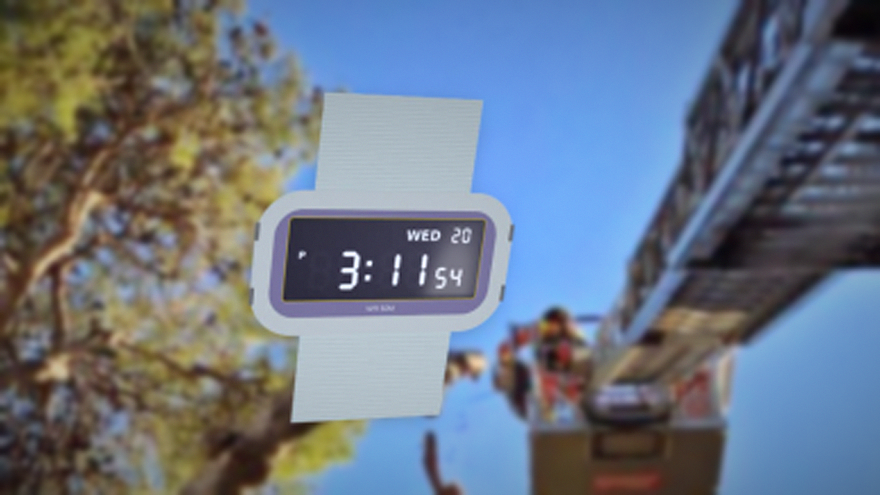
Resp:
**3:11:54**
